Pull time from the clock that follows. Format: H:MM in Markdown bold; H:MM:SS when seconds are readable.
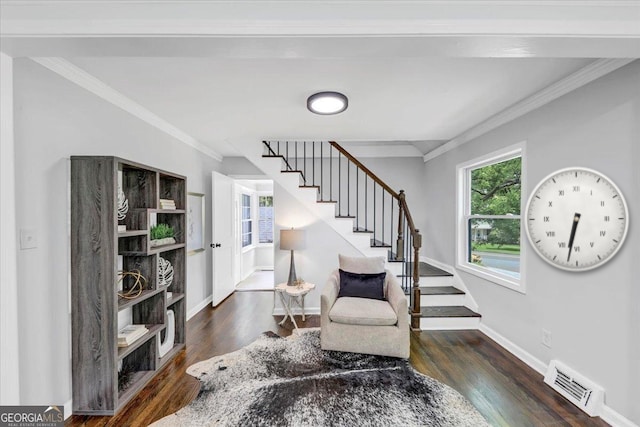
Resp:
**6:32**
